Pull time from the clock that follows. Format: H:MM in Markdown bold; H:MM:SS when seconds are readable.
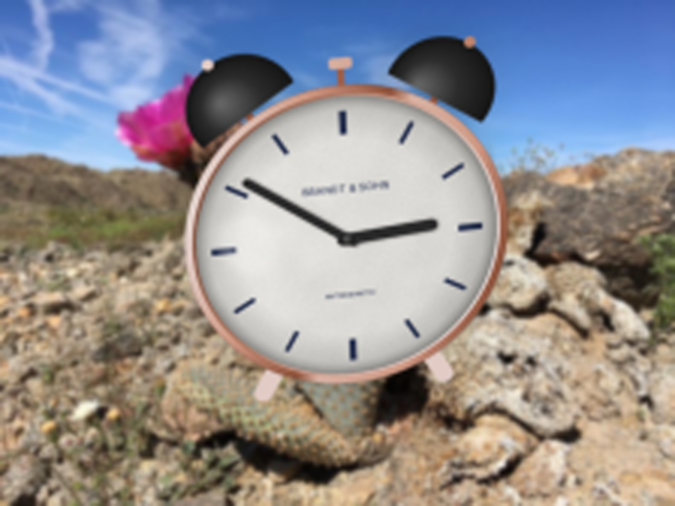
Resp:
**2:51**
